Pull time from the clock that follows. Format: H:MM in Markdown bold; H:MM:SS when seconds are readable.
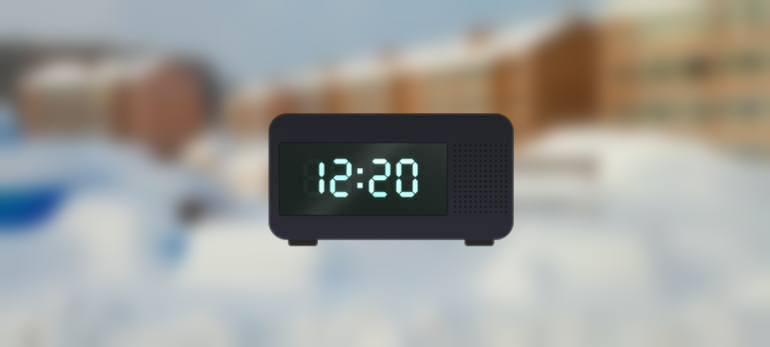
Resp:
**12:20**
